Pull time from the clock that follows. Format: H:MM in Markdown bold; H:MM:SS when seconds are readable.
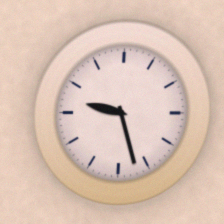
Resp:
**9:27**
